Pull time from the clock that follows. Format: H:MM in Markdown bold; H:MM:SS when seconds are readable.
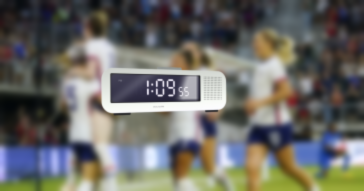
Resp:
**1:09:55**
